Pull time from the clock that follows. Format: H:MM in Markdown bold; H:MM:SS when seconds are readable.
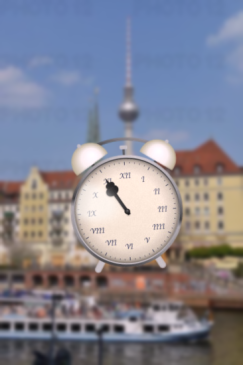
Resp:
**10:55**
